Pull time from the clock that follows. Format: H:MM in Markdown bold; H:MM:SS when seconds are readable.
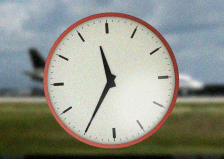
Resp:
**11:35**
